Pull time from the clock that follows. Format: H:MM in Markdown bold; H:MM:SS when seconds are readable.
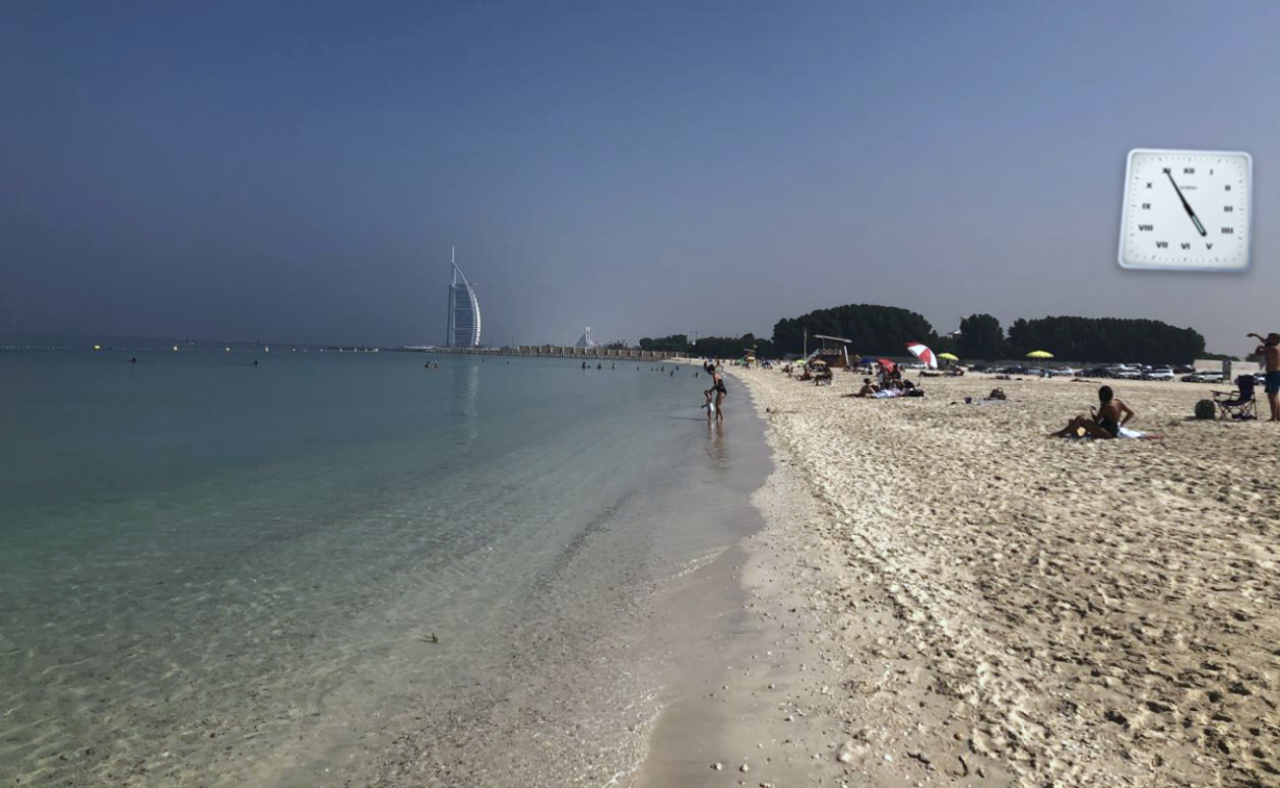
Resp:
**4:55**
